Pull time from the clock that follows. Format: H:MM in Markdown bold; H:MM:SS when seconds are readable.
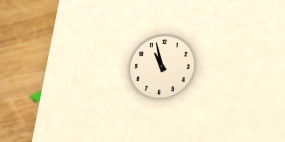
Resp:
**10:57**
